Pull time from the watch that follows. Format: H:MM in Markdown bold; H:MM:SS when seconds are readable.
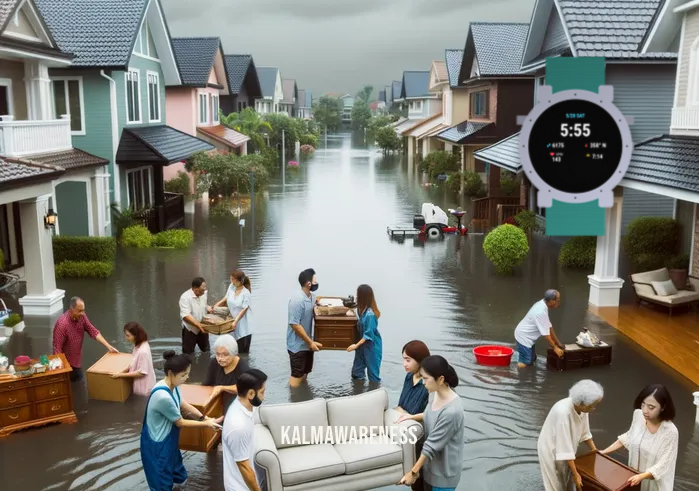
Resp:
**5:55**
